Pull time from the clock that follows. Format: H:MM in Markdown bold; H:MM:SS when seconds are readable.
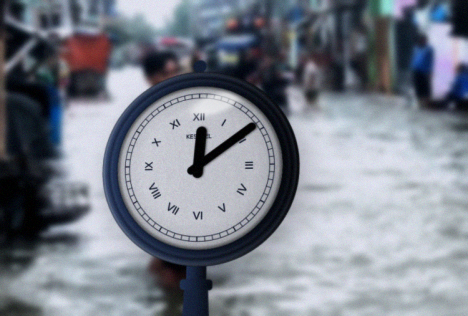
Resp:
**12:09**
